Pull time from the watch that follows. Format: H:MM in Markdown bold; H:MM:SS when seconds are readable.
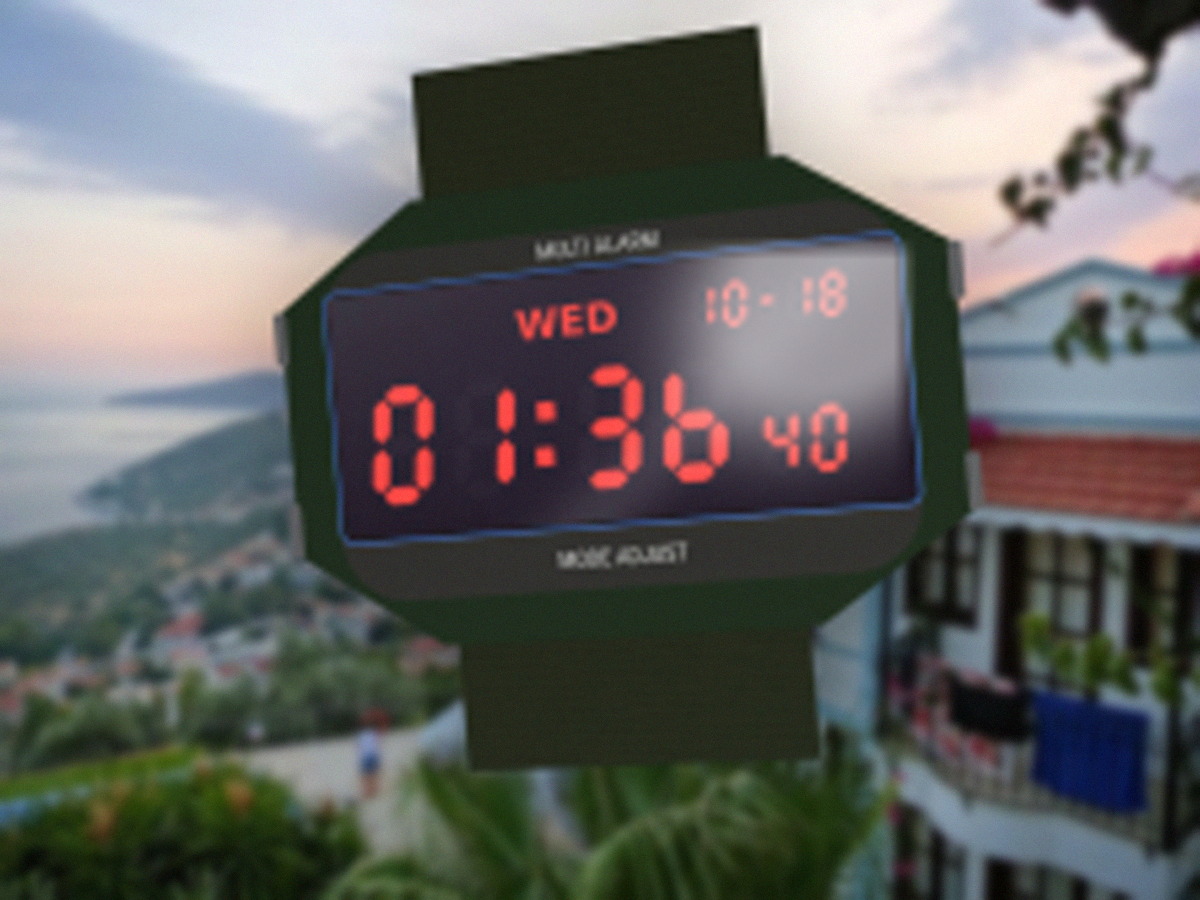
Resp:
**1:36:40**
